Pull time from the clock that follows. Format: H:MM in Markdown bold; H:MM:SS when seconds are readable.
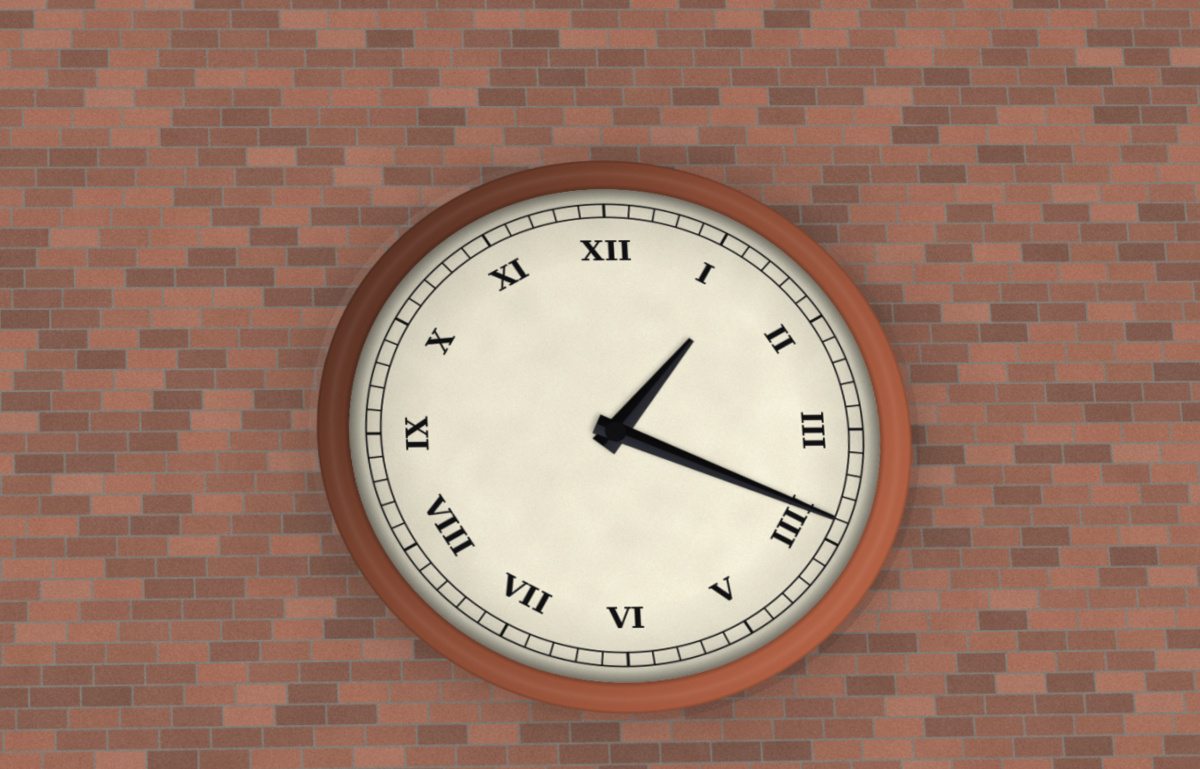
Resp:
**1:19**
